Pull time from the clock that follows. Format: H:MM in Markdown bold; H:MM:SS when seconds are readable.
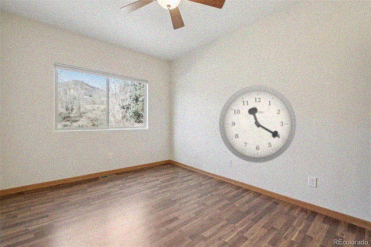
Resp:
**11:20**
